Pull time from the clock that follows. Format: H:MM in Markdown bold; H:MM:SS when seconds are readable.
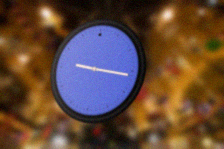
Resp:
**9:16**
